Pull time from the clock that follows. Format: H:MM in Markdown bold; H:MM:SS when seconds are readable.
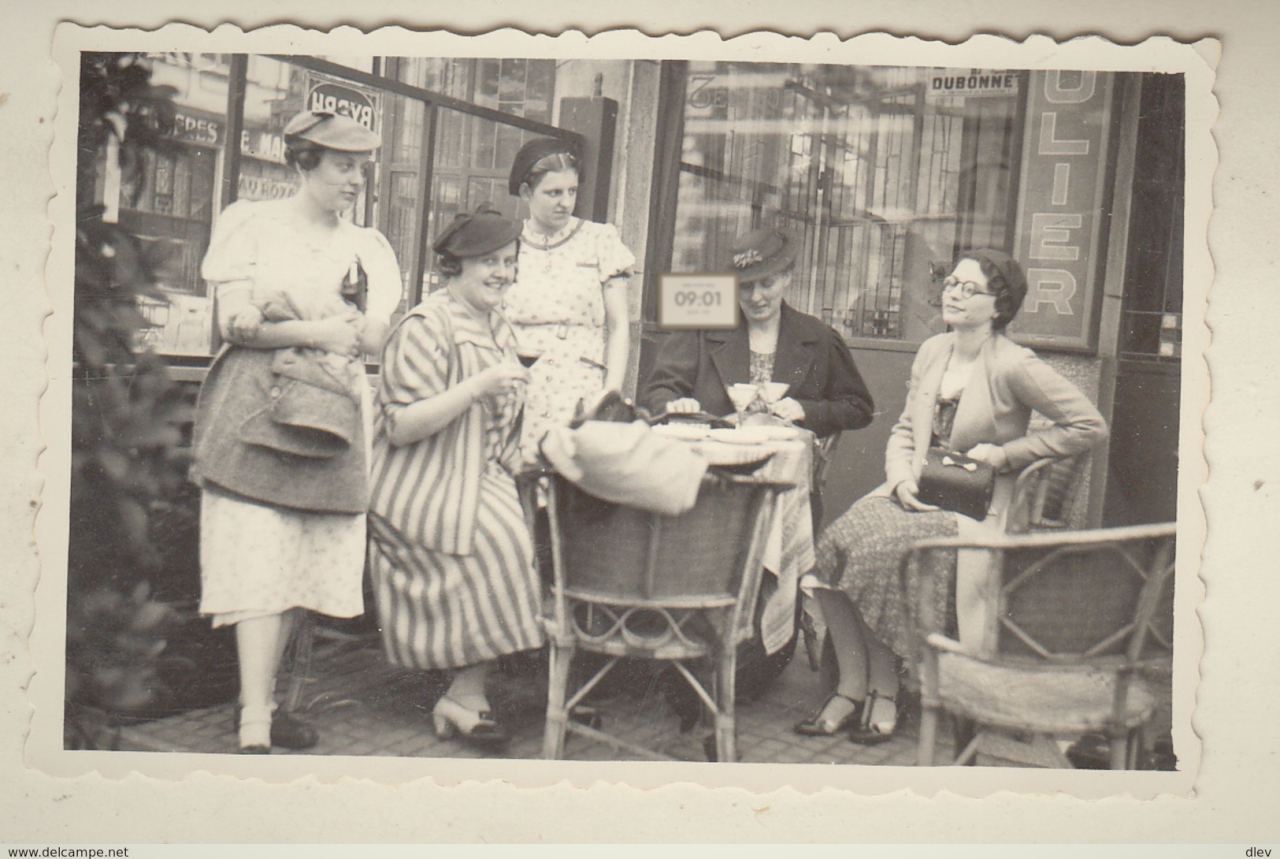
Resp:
**9:01**
